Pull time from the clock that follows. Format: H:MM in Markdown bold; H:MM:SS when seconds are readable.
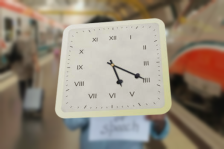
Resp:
**5:20**
